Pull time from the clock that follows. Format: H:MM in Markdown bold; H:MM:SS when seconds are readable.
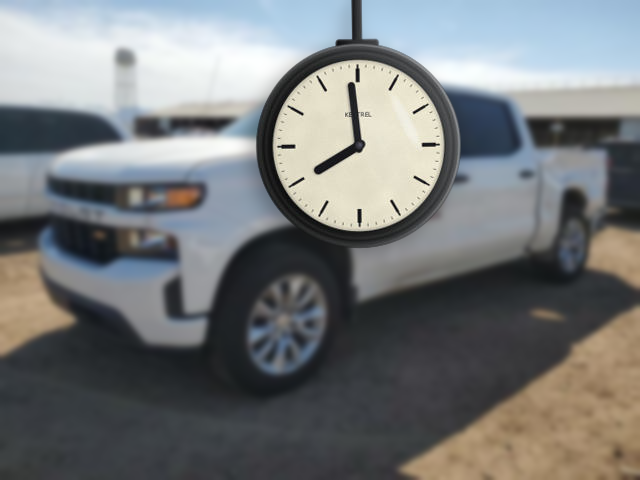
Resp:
**7:59**
